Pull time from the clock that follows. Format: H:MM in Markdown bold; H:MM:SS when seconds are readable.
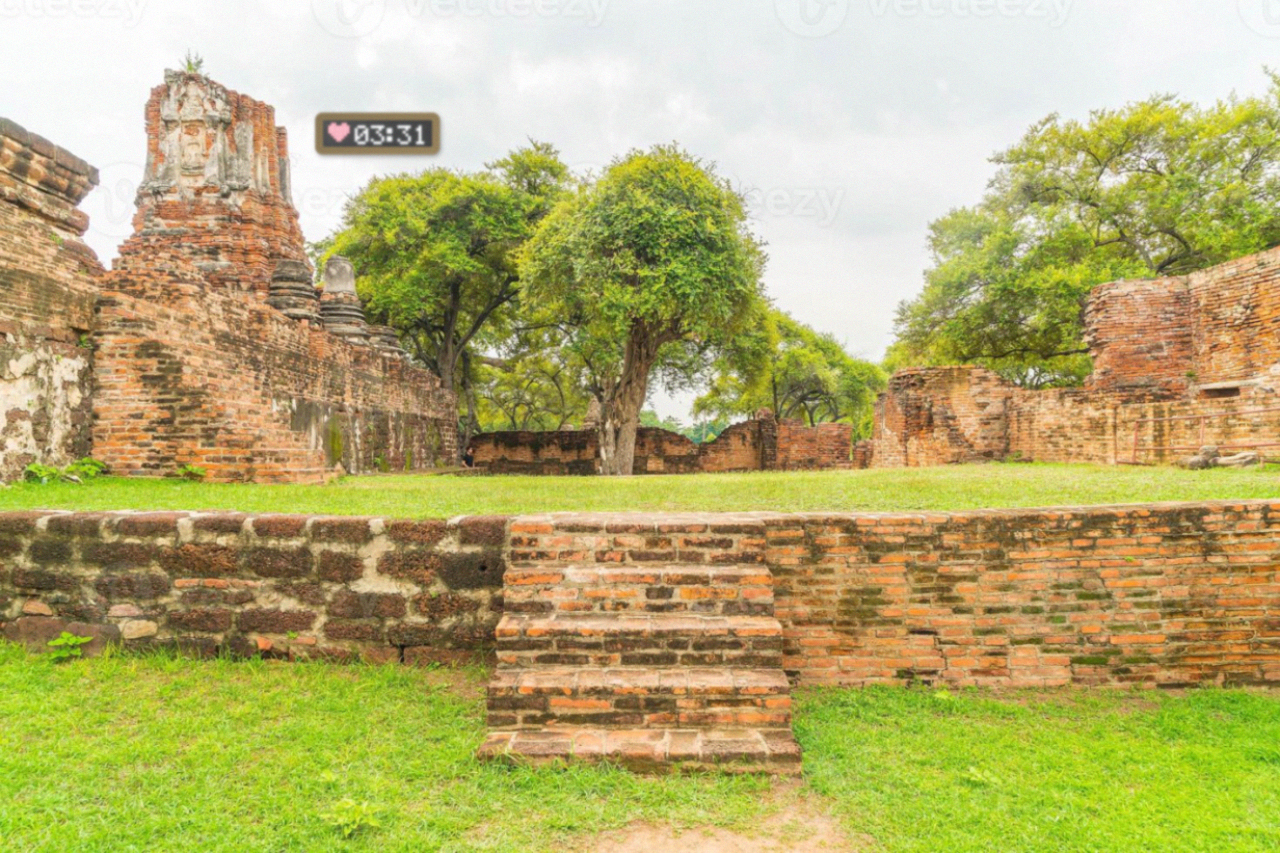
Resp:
**3:31**
